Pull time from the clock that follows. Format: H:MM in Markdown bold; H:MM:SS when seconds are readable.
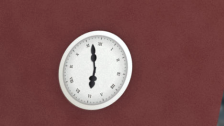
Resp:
**5:57**
